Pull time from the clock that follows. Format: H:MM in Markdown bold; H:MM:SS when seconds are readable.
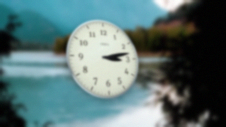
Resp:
**3:13**
